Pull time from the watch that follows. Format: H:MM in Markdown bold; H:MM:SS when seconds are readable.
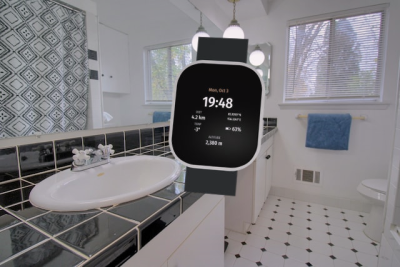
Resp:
**19:48**
